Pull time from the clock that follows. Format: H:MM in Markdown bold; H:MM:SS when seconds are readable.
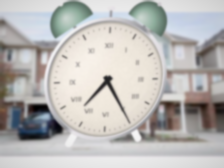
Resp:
**7:25**
